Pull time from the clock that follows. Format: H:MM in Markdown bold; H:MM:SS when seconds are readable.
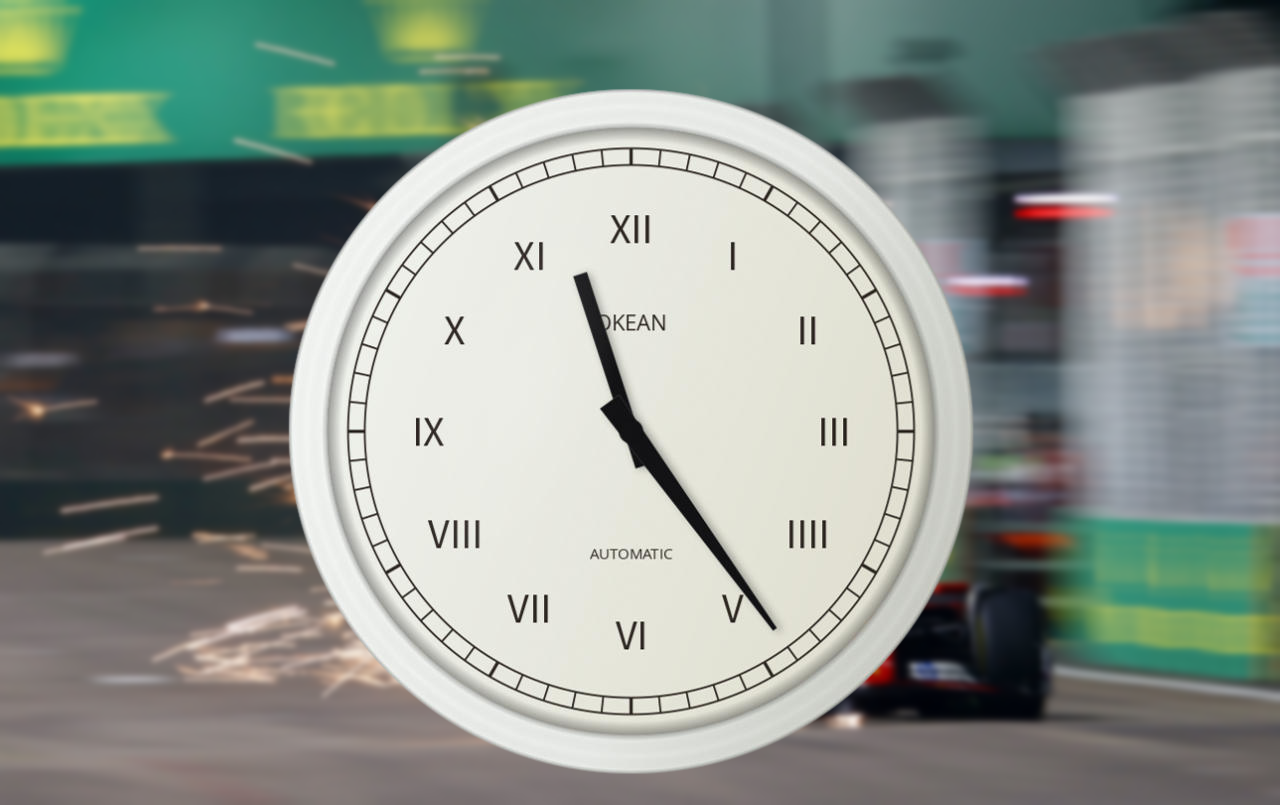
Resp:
**11:24**
